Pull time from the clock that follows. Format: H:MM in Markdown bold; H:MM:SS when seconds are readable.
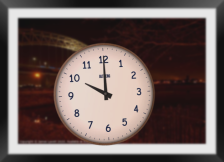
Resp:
**10:00**
